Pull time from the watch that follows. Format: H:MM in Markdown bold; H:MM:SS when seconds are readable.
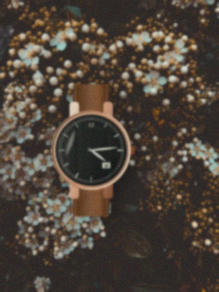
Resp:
**4:14**
